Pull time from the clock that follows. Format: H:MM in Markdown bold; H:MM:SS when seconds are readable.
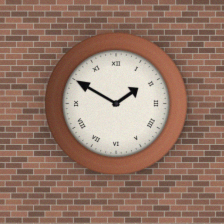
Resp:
**1:50**
